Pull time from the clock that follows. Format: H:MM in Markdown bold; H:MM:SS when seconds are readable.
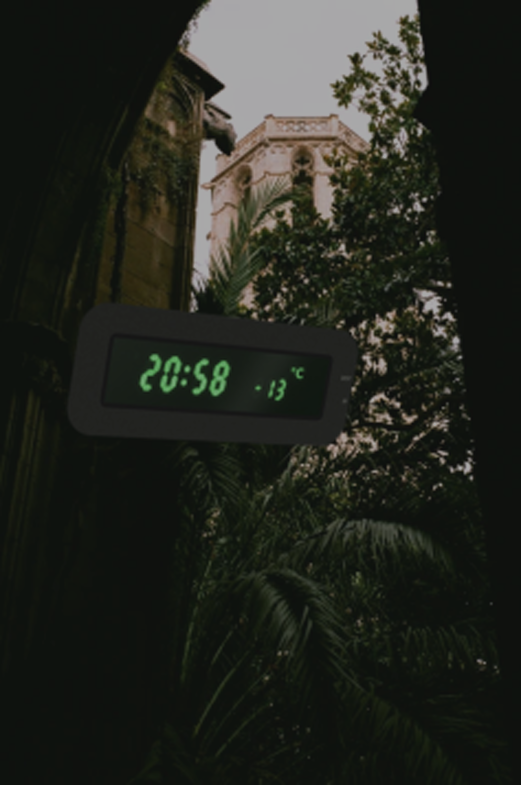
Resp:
**20:58**
